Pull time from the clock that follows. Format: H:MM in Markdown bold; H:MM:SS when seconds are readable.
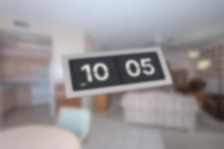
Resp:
**10:05**
